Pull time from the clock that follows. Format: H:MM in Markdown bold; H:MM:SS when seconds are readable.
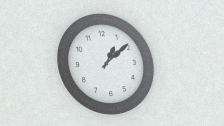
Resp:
**1:09**
